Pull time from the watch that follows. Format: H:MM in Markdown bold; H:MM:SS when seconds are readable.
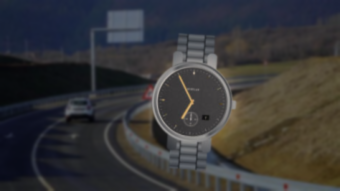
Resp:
**6:55**
